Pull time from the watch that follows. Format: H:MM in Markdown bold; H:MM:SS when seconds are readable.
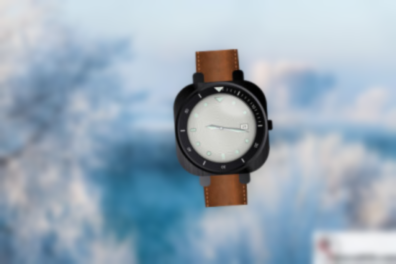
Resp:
**9:17**
